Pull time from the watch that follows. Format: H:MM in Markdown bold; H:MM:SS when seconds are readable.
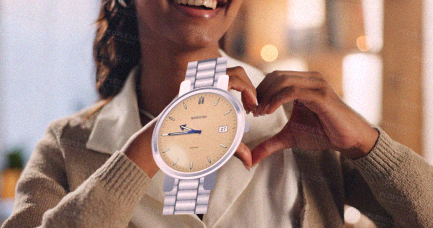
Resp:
**9:45**
